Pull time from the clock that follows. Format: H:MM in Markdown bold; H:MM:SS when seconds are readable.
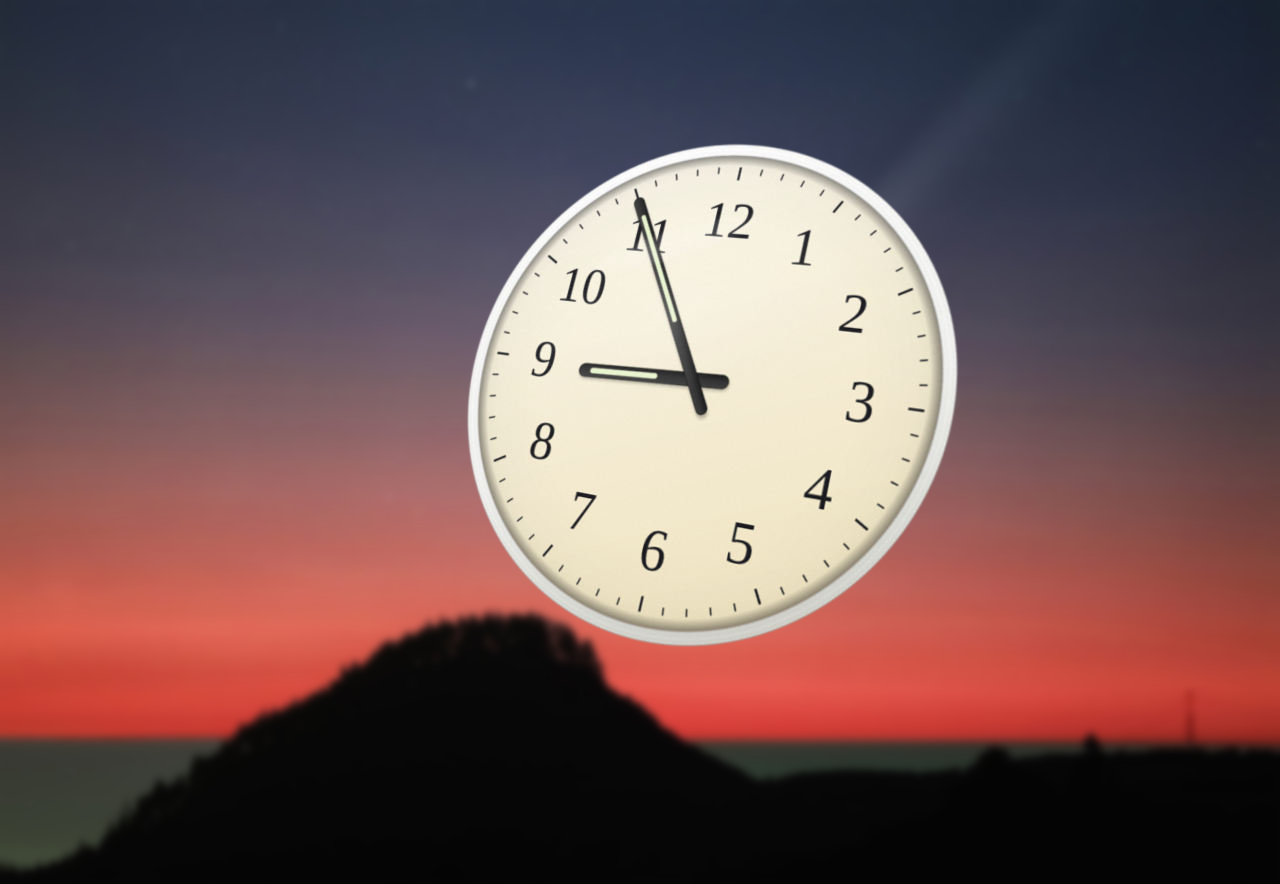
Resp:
**8:55**
